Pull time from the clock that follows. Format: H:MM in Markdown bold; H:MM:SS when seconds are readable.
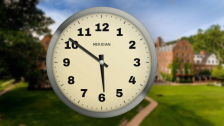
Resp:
**5:51**
